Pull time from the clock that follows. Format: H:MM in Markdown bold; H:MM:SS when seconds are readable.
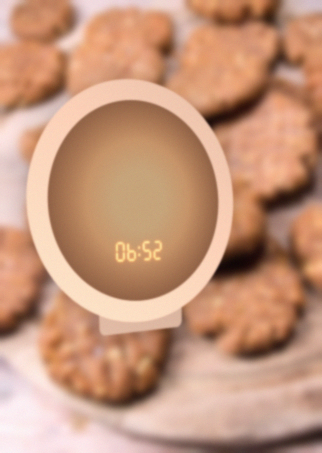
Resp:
**6:52**
